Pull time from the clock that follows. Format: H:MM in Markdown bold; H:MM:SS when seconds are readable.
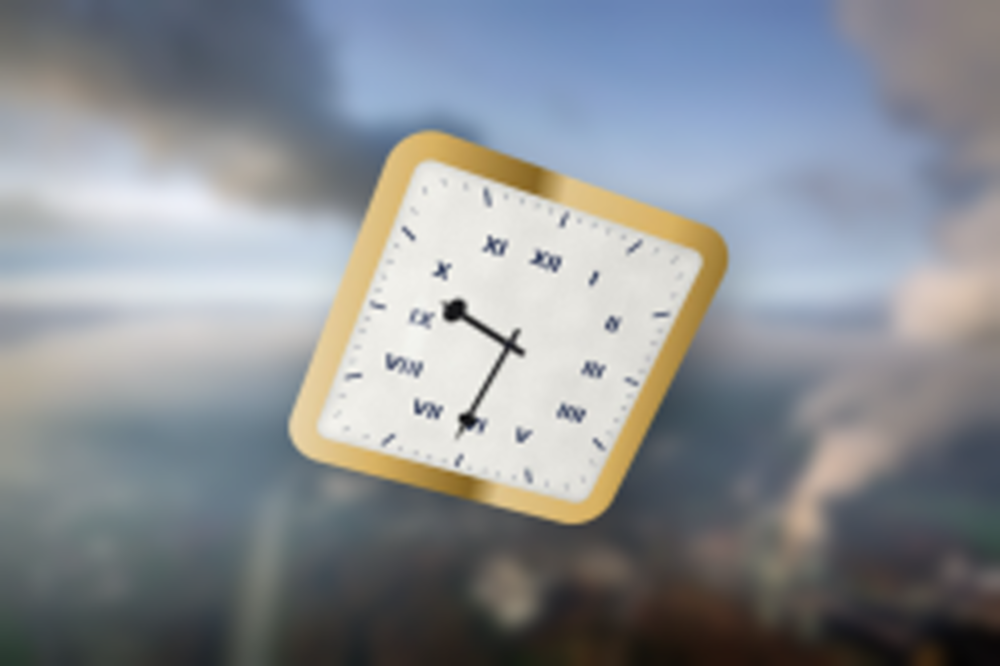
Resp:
**9:31**
